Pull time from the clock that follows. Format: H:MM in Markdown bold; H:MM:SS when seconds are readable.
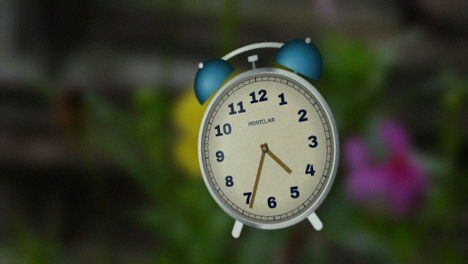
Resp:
**4:34**
